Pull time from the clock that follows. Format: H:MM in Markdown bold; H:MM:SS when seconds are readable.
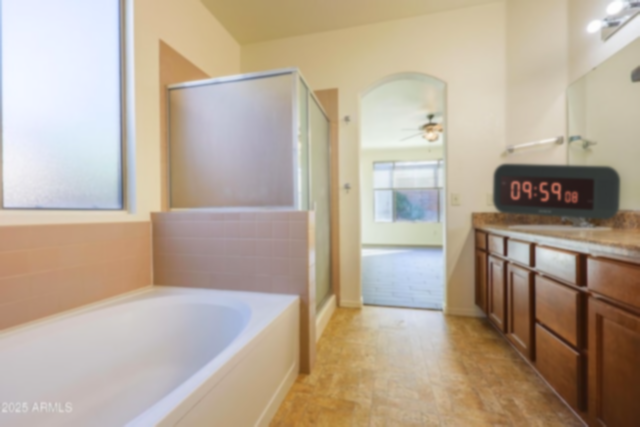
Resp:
**9:59**
